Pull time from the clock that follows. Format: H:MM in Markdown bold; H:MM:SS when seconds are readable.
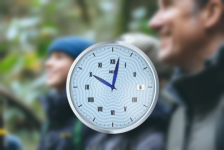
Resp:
**10:02**
